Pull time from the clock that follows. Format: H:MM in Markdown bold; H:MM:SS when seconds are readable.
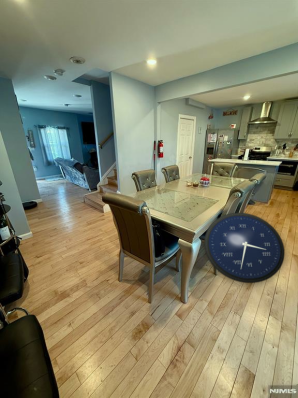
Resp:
**3:33**
